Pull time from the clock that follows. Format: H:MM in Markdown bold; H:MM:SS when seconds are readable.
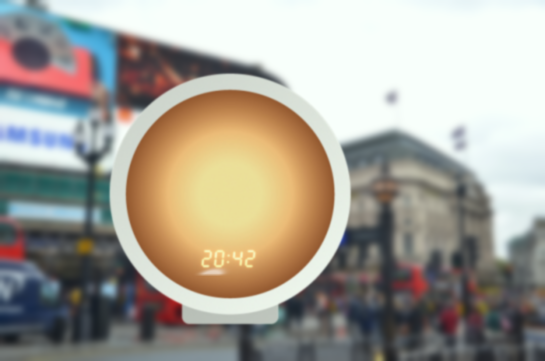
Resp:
**20:42**
